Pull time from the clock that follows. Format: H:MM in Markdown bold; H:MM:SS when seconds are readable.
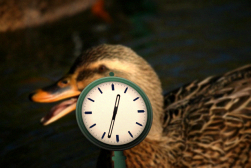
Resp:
**12:33**
